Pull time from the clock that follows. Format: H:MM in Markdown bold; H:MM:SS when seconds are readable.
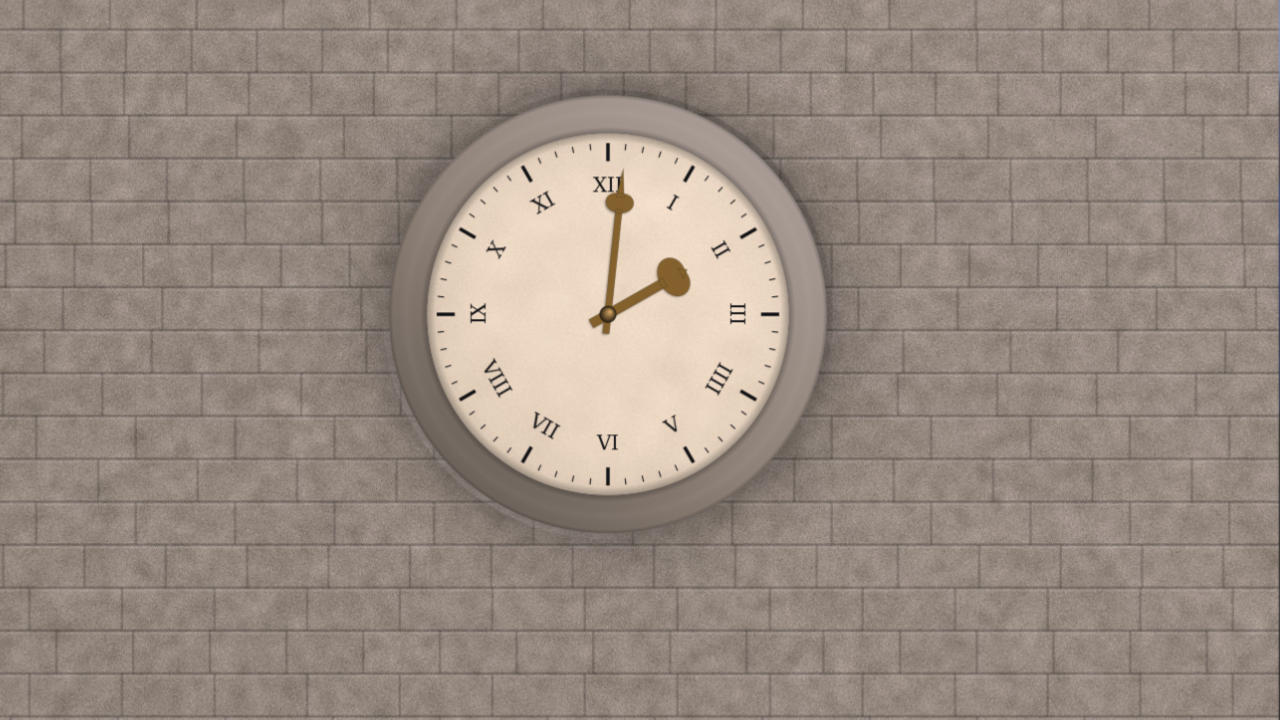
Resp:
**2:01**
